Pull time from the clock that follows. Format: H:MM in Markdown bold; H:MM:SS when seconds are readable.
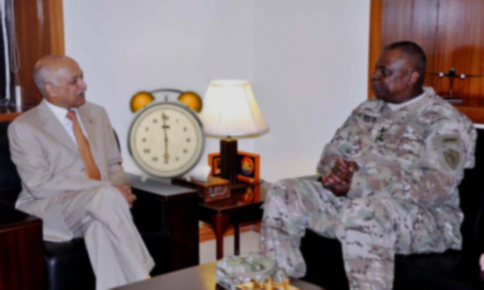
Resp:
**5:59**
